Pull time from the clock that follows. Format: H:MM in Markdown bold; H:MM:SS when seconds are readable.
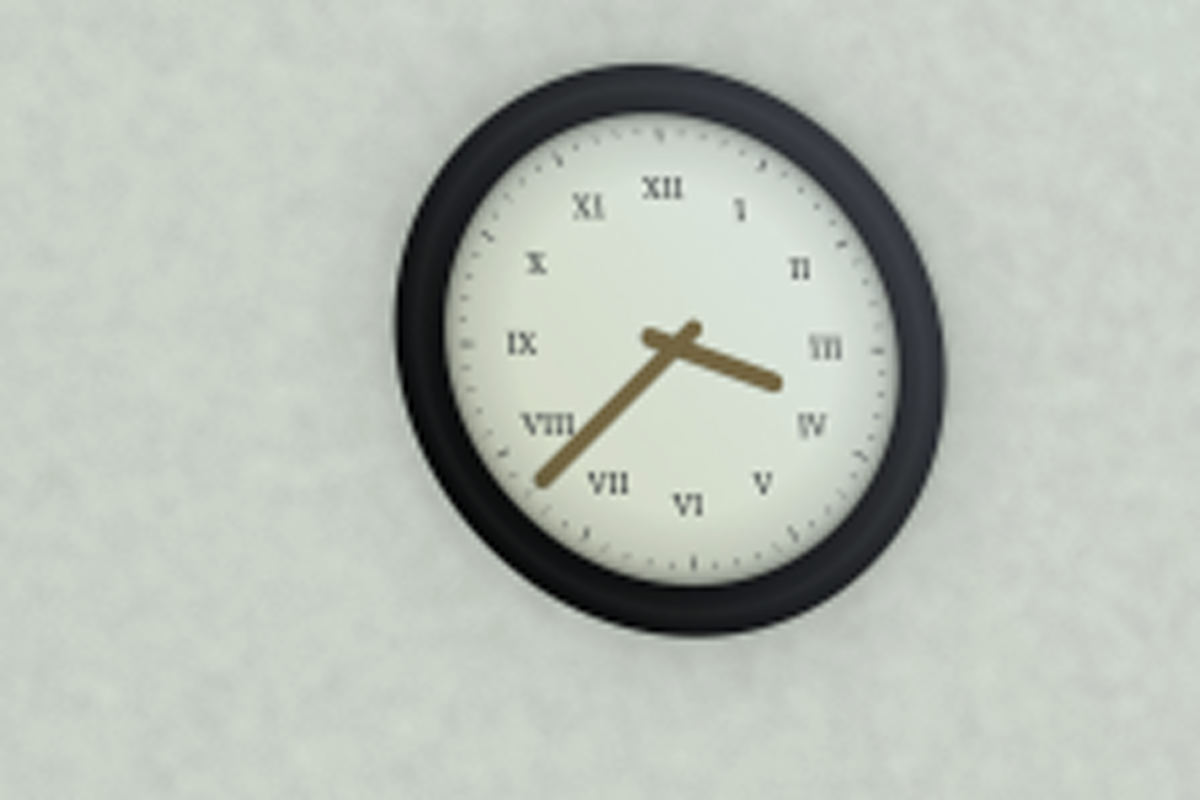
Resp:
**3:38**
